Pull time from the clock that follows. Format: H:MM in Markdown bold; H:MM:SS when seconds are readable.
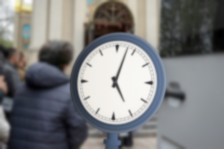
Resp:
**5:03**
